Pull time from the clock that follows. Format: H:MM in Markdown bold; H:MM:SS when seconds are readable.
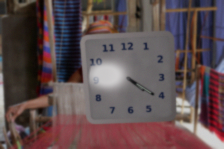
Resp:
**4:21**
